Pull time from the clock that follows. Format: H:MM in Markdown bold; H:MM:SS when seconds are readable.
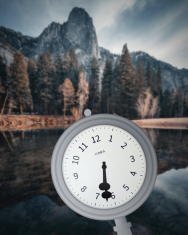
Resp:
**6:32**
